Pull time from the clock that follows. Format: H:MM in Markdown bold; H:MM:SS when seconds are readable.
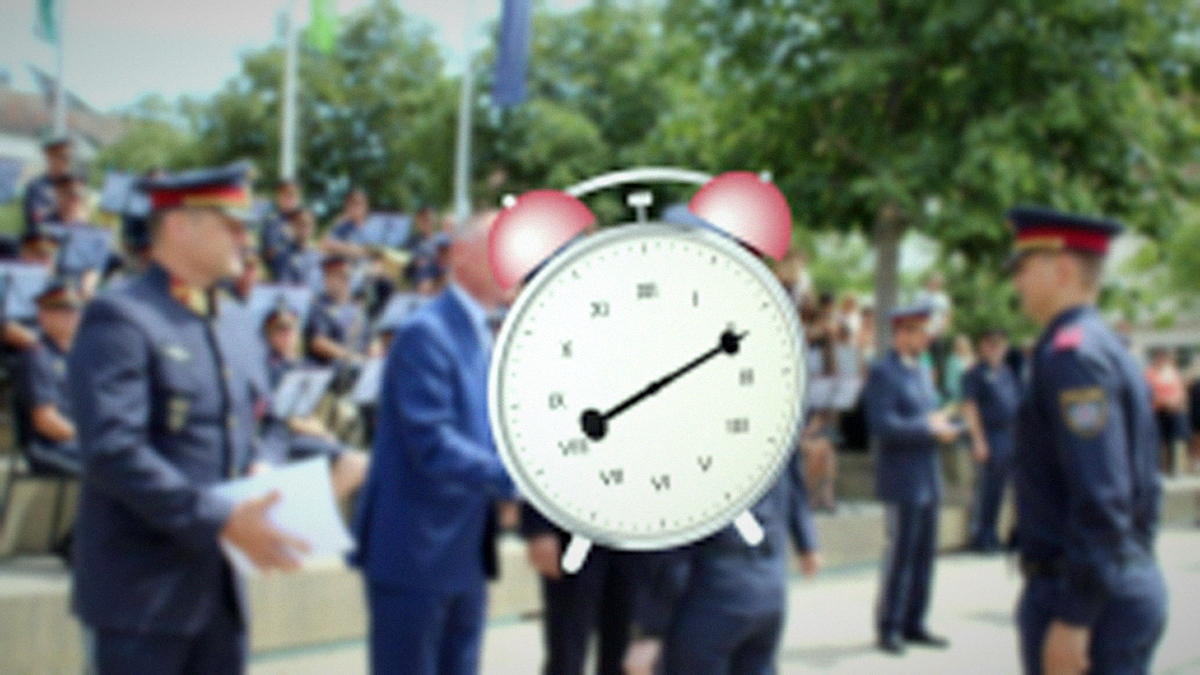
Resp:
**8:11**
